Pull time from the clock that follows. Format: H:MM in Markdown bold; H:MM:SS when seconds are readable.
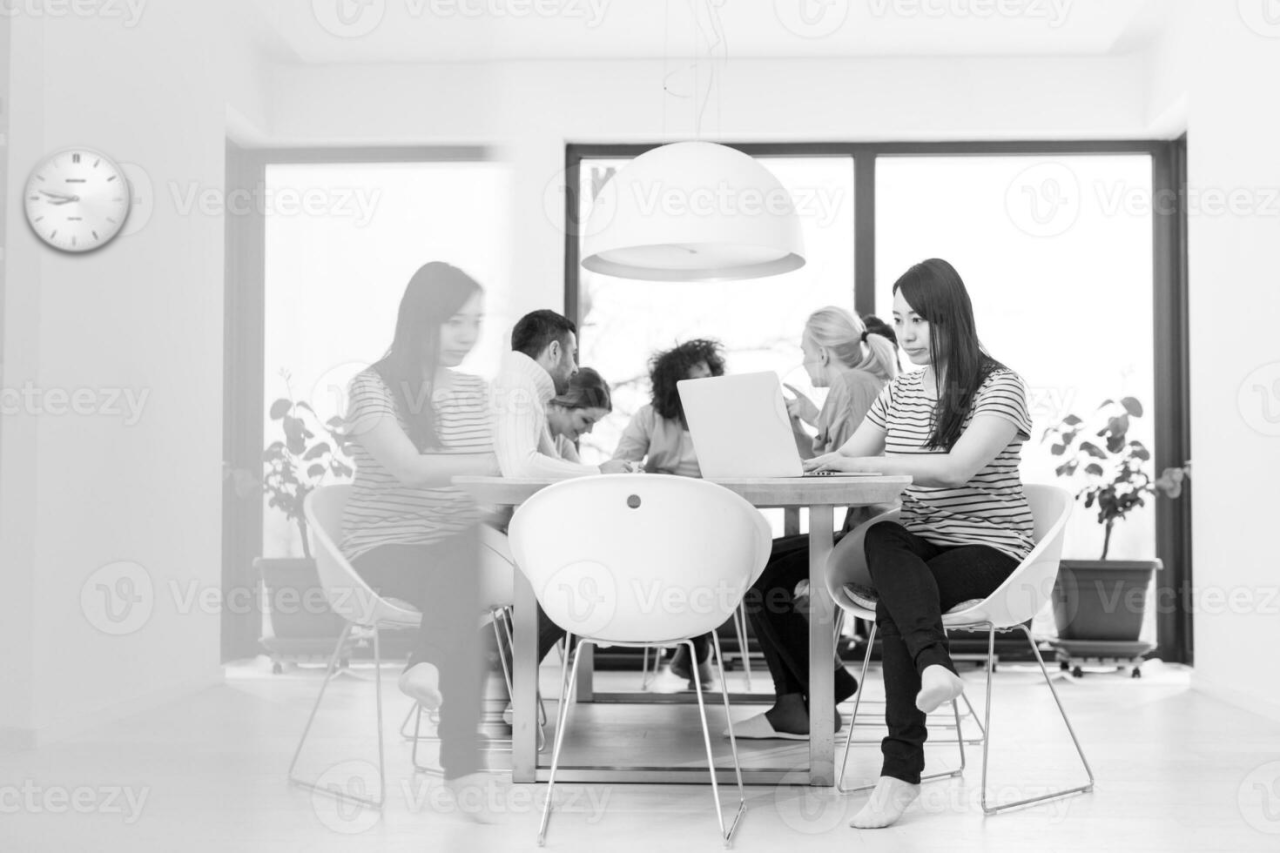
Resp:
**8:47**
